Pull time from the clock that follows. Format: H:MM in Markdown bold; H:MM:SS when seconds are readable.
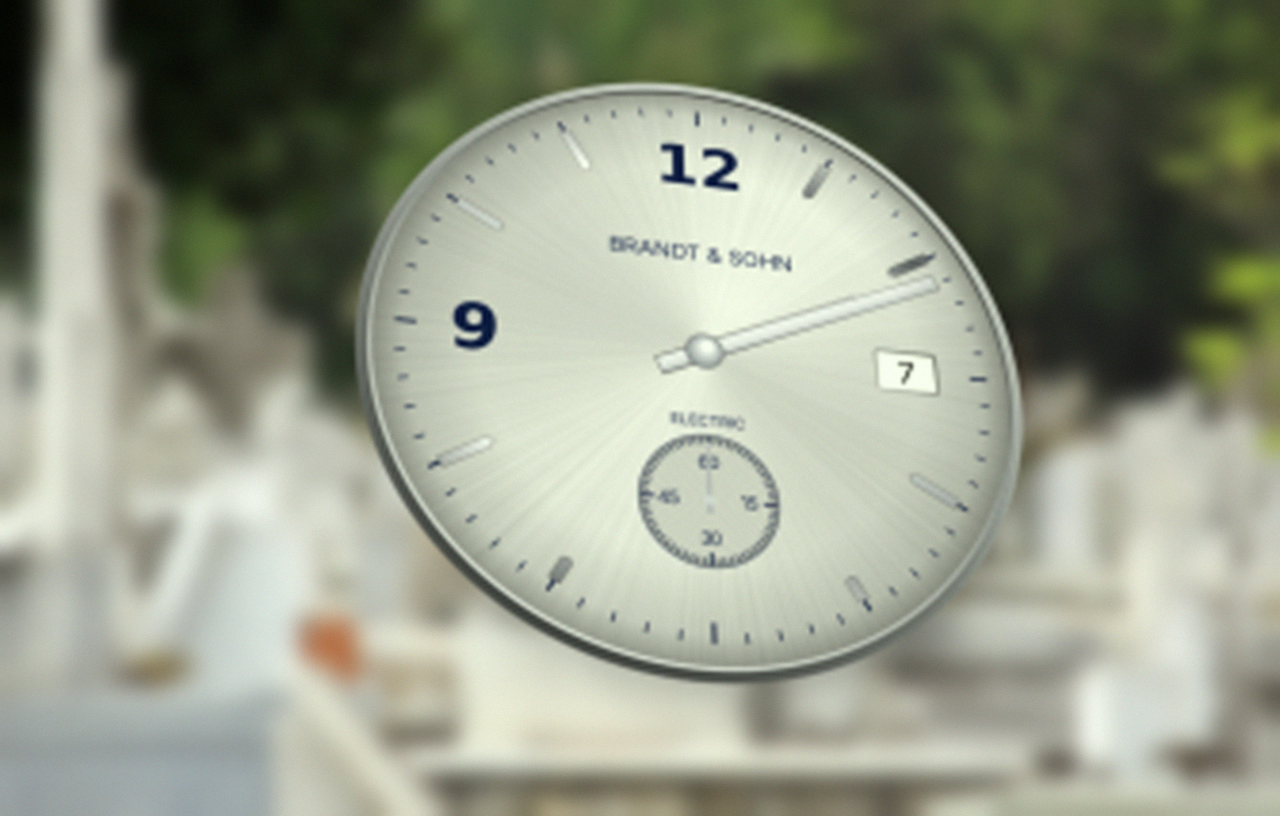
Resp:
**2:11**
